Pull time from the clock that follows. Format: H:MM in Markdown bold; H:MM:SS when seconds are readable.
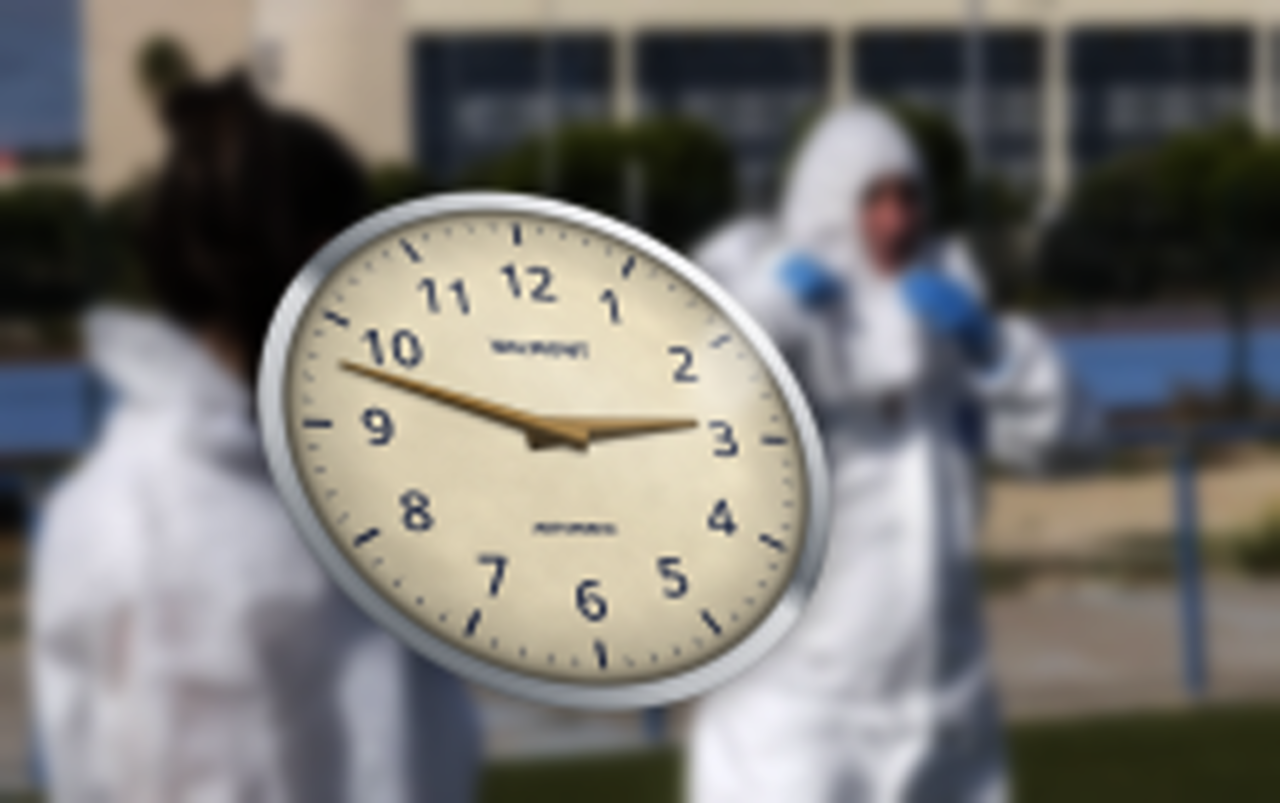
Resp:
**2:48**
